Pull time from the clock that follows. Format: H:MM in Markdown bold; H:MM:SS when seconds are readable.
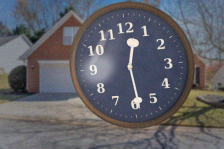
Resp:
**12:29**
